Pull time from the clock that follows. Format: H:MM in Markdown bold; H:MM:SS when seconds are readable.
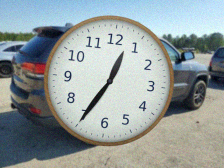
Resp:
**12:35**
